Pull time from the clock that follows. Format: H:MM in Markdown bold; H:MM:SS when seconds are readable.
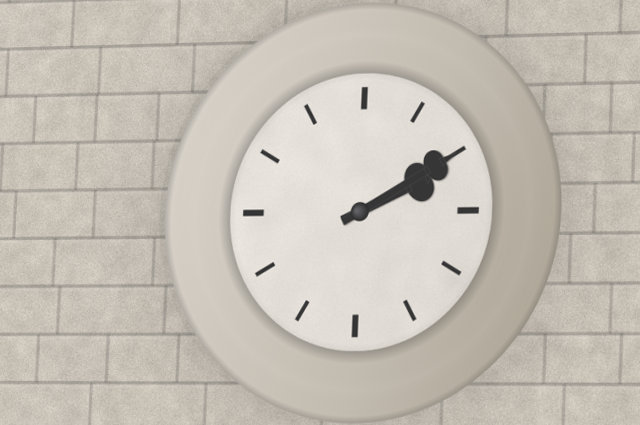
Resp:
**2:10**
